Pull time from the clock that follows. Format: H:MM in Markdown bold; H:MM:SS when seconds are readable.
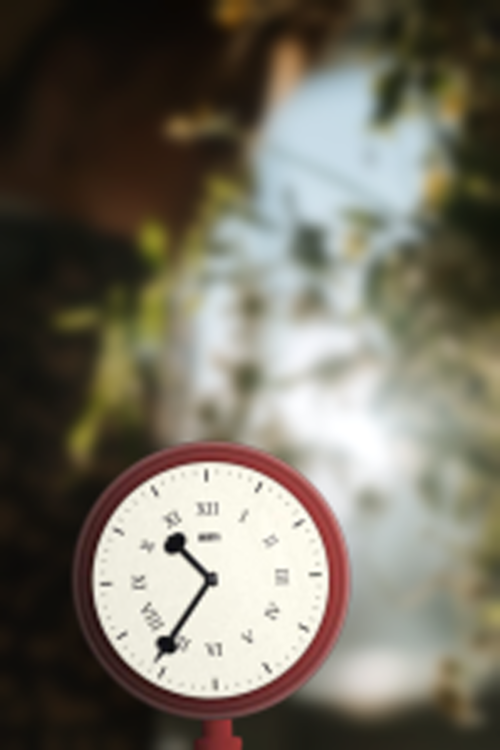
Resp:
**10:36**
